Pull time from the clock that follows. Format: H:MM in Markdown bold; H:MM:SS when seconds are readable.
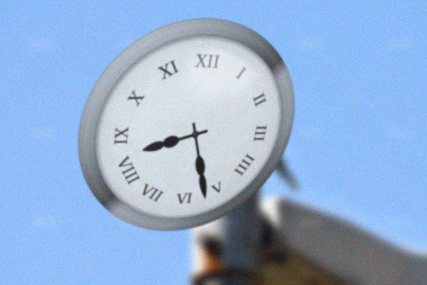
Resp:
**8:27**
